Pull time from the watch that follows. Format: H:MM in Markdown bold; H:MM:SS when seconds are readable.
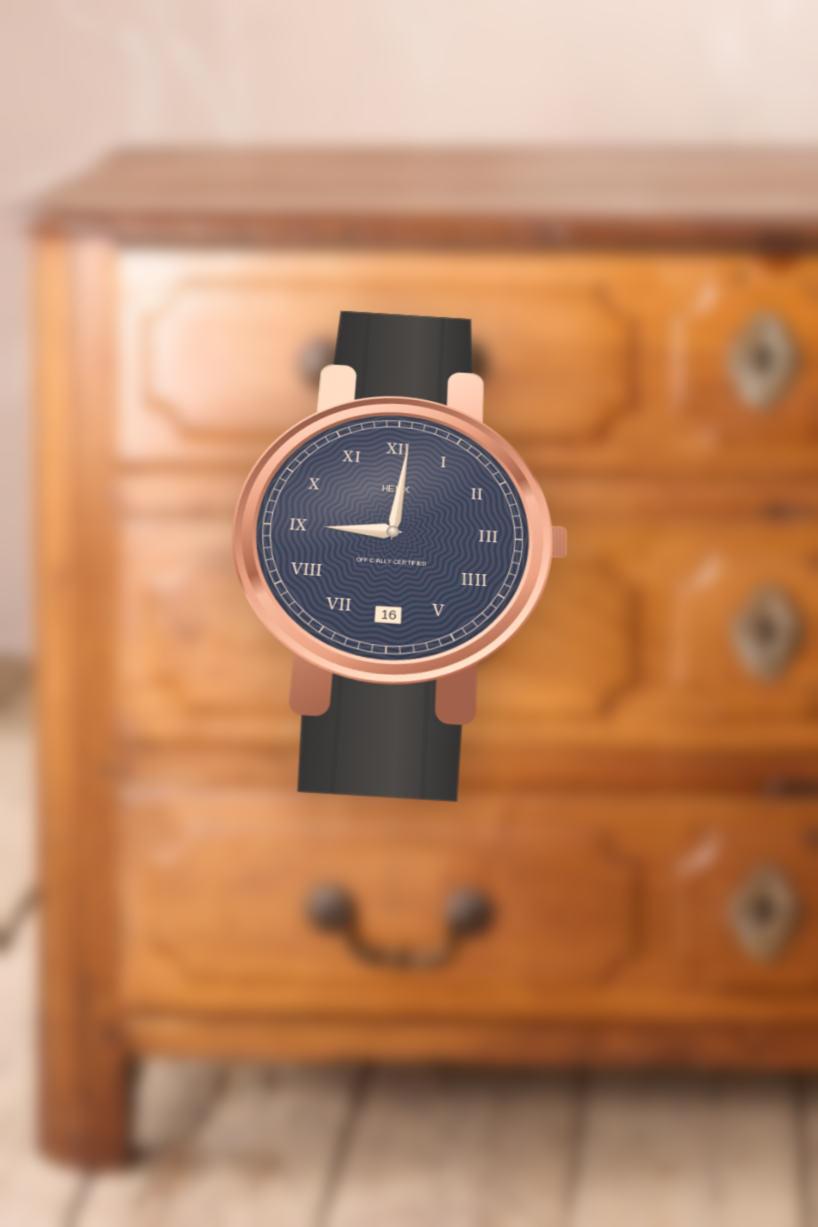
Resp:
**9:01**
